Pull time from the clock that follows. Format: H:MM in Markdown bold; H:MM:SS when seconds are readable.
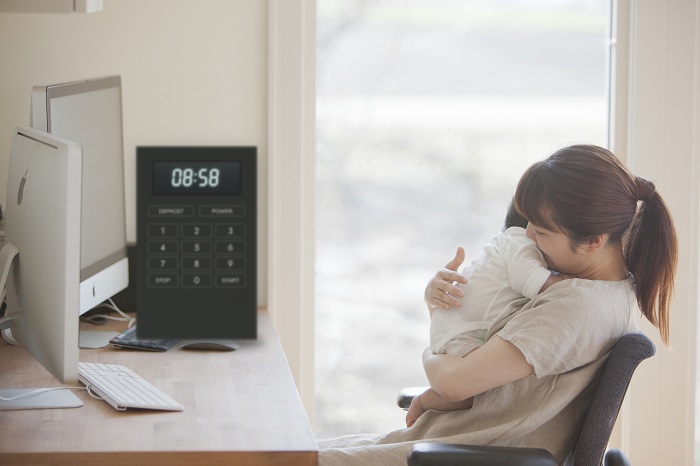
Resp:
**8:58**
